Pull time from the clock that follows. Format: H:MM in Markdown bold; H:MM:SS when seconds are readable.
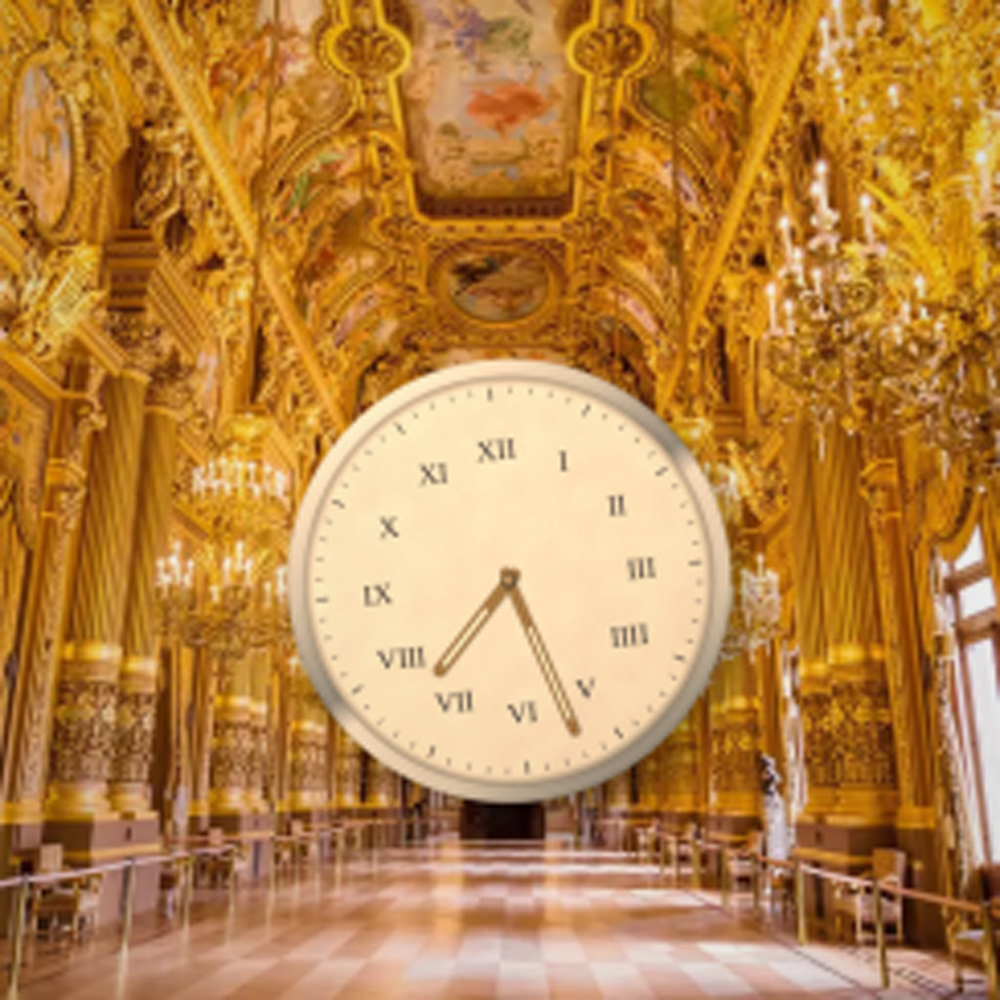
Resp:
**7:27**
